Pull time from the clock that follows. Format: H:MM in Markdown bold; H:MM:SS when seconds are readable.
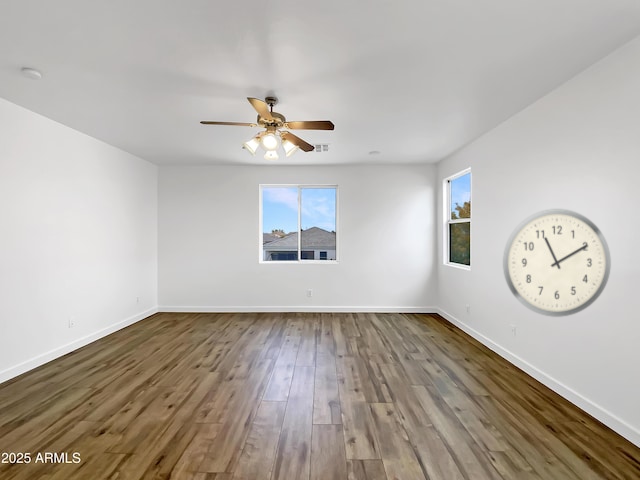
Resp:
**11:10**
